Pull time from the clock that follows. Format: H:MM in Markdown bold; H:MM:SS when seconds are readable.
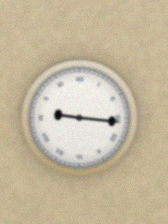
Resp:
**9:16**
